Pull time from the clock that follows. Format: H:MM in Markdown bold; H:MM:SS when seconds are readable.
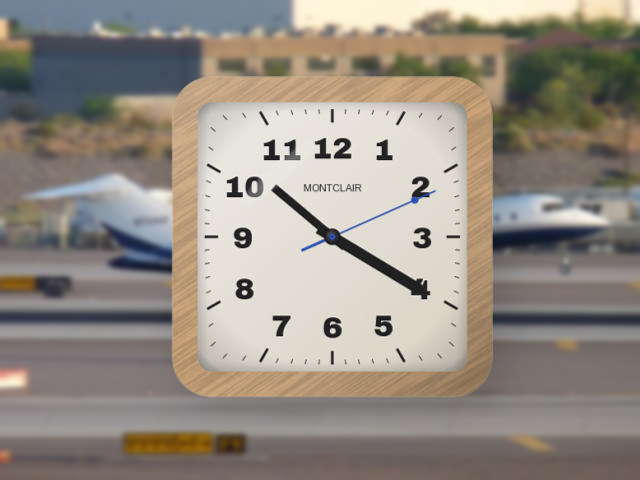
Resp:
**10:20:11**
